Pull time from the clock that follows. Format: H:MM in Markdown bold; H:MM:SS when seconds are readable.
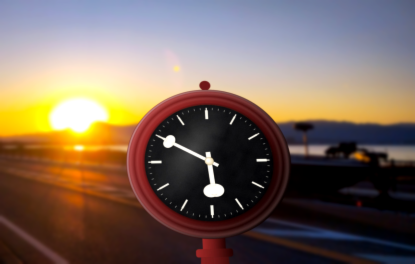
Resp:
**5:50**
